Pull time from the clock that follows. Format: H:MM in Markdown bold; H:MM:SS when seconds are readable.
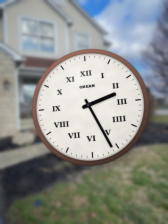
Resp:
**2:26**
